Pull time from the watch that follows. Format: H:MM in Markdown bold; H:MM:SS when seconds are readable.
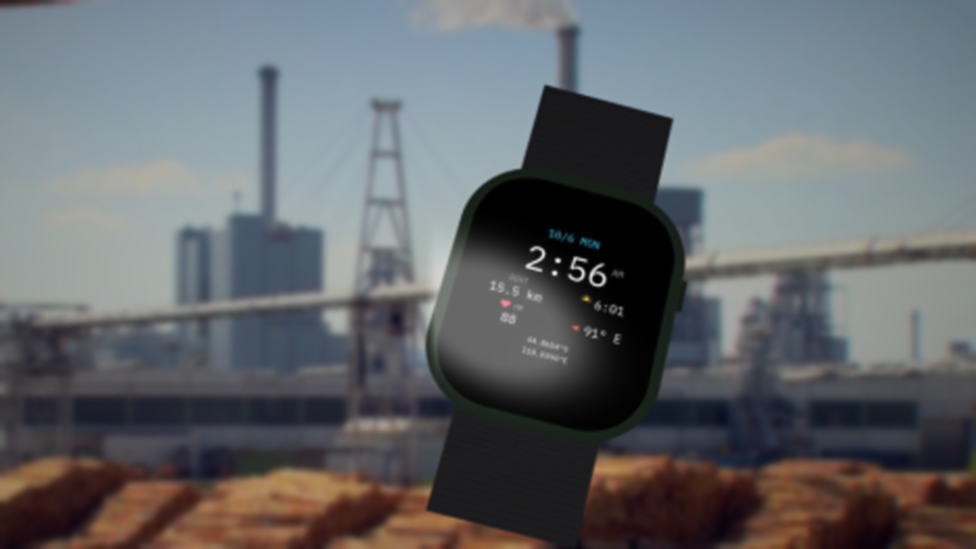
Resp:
**2:56**
